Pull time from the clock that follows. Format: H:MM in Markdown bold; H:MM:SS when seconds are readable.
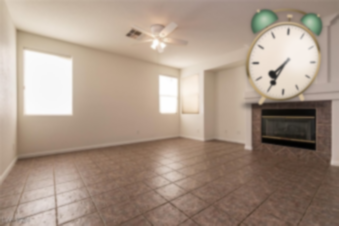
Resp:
**7:35**
